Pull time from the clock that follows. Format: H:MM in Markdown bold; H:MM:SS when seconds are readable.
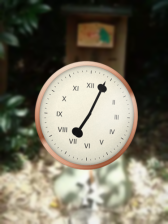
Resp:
**7:04**
